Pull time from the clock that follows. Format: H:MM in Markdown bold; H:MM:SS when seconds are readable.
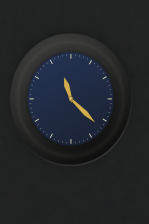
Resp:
**11:22**
